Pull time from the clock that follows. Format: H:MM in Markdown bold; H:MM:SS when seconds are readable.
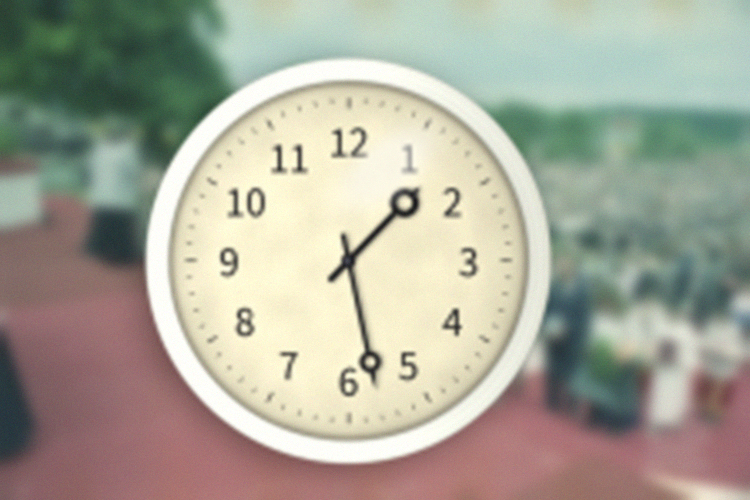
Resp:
**1:28**
